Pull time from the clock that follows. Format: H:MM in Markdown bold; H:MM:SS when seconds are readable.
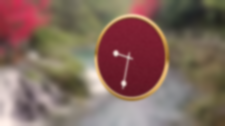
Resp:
**9:32**
